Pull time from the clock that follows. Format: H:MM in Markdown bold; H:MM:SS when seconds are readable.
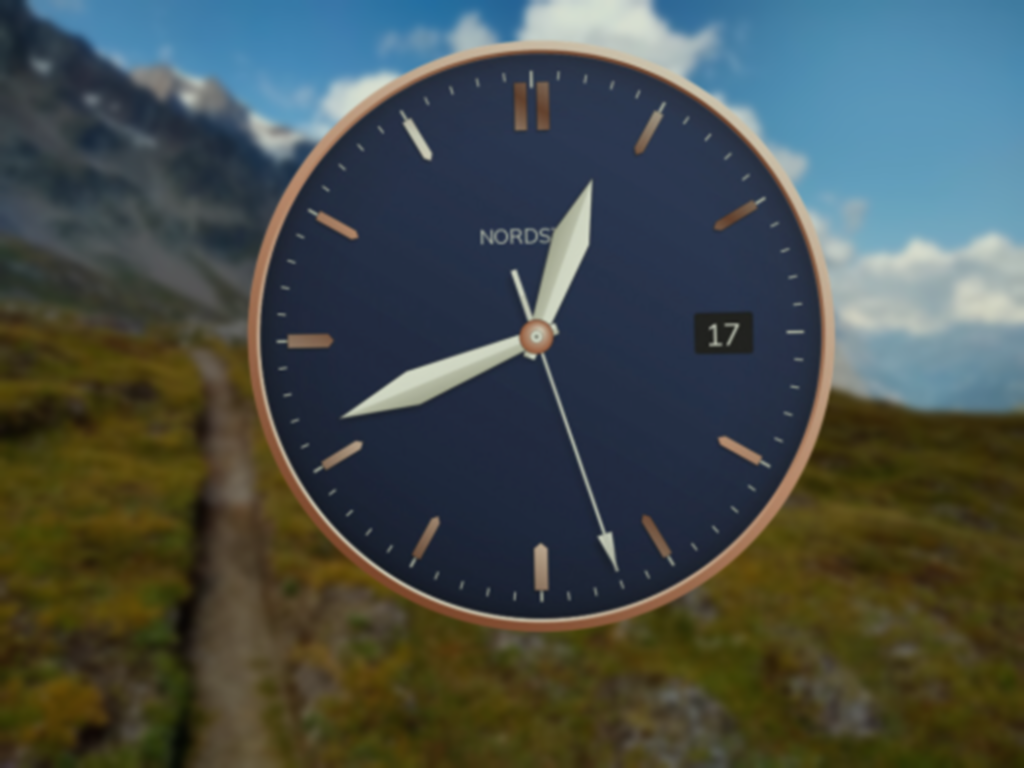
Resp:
**12:41:27**
